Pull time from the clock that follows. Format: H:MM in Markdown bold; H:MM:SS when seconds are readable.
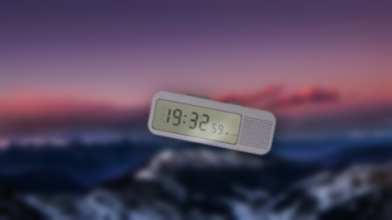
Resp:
**19:32:59**
